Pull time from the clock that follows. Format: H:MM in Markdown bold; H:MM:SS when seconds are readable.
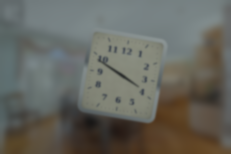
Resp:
**3:49**
